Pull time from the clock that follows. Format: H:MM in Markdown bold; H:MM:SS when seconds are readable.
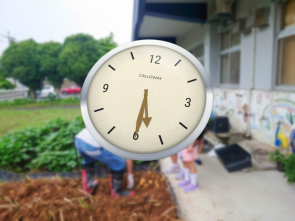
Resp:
**5:30**
